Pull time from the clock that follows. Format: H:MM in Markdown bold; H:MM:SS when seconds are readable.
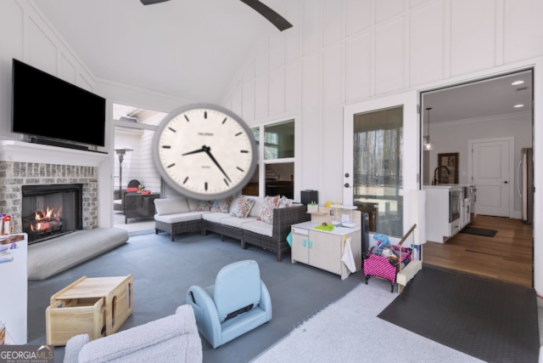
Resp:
**8:24**
